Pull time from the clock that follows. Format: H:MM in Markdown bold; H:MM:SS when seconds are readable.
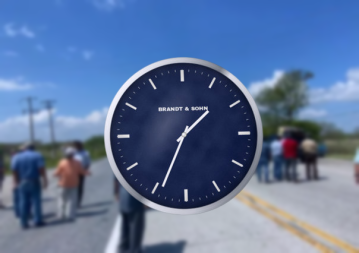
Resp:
**1:34**
